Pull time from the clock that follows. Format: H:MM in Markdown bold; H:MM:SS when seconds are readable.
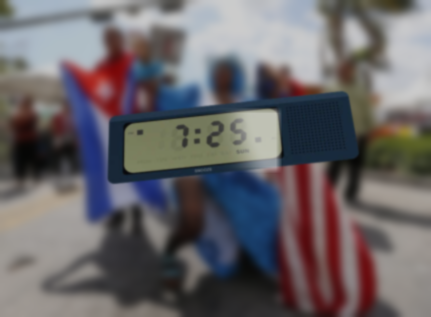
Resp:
**7:25**
